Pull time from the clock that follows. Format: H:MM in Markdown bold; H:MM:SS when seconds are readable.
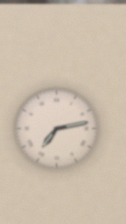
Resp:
**7:13**
